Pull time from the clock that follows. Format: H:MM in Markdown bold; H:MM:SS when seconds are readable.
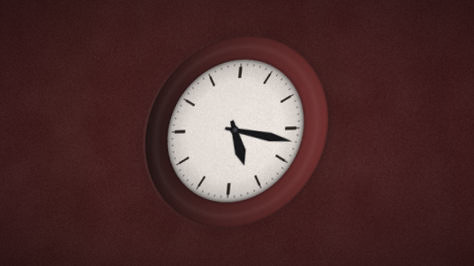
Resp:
**5:17**
